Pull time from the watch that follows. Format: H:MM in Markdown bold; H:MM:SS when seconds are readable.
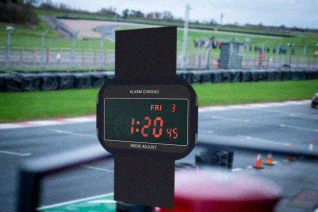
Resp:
**1:20:45**
